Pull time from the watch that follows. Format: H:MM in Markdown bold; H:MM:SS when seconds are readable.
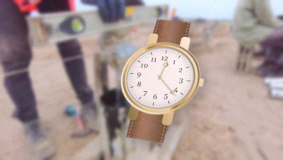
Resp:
**12:22**
